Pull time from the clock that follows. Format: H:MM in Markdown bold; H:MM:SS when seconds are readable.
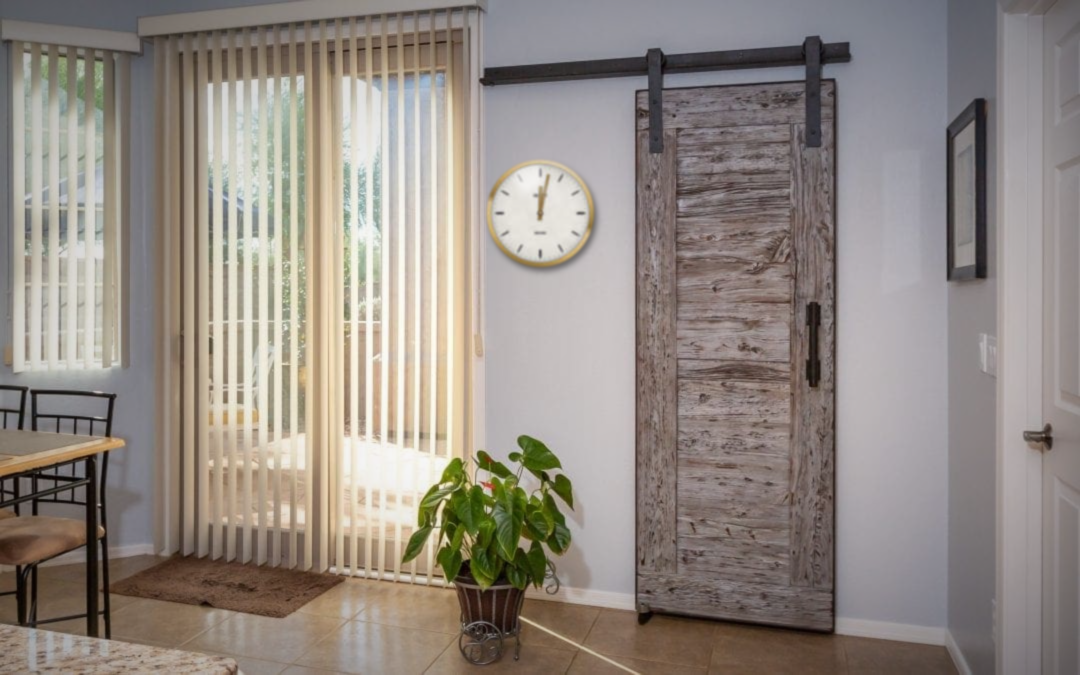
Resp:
**12:02**
